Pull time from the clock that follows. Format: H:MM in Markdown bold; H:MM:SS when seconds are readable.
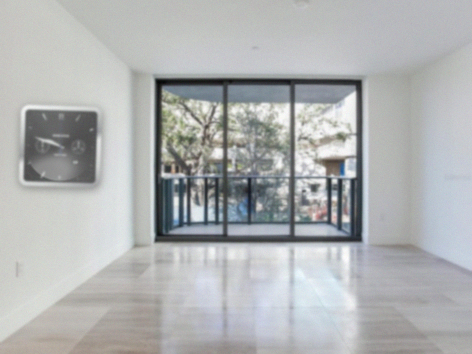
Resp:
**9:48**
